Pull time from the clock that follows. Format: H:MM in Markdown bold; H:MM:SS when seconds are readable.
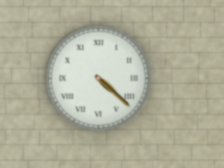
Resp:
**4:22**
